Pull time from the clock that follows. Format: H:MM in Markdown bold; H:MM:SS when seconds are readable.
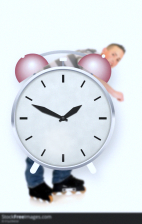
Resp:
**1:49**
